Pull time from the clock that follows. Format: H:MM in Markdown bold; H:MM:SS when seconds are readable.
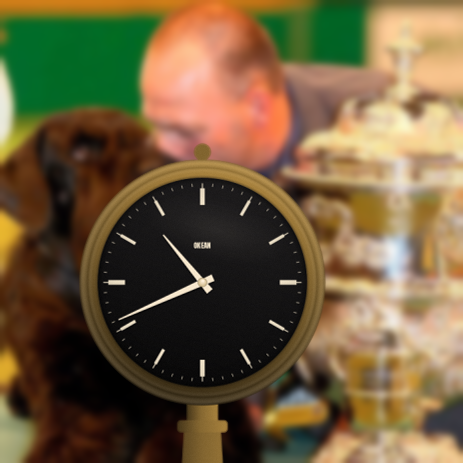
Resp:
**10:41**
